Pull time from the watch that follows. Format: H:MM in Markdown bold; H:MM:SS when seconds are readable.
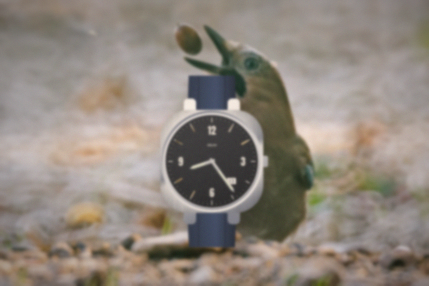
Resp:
**8:24**
